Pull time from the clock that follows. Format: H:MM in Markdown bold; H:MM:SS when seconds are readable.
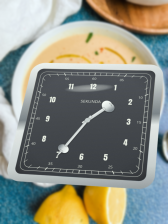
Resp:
**1:35**
